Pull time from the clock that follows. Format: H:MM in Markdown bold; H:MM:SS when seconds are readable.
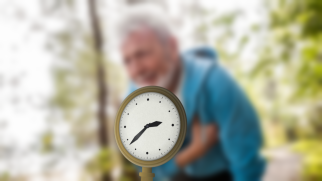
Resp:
**2:38**
